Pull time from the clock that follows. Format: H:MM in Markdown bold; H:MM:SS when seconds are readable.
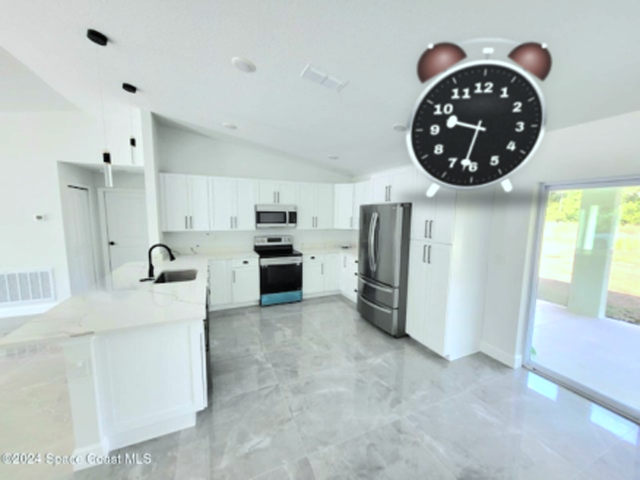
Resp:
**9:32**
